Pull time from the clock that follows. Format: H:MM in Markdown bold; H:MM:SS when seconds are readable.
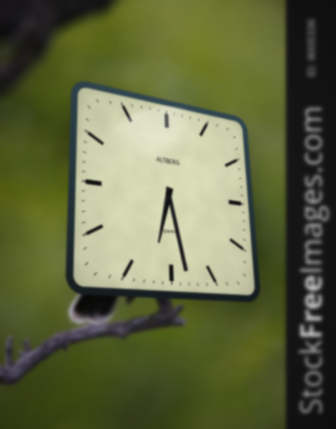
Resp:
**6:28**
